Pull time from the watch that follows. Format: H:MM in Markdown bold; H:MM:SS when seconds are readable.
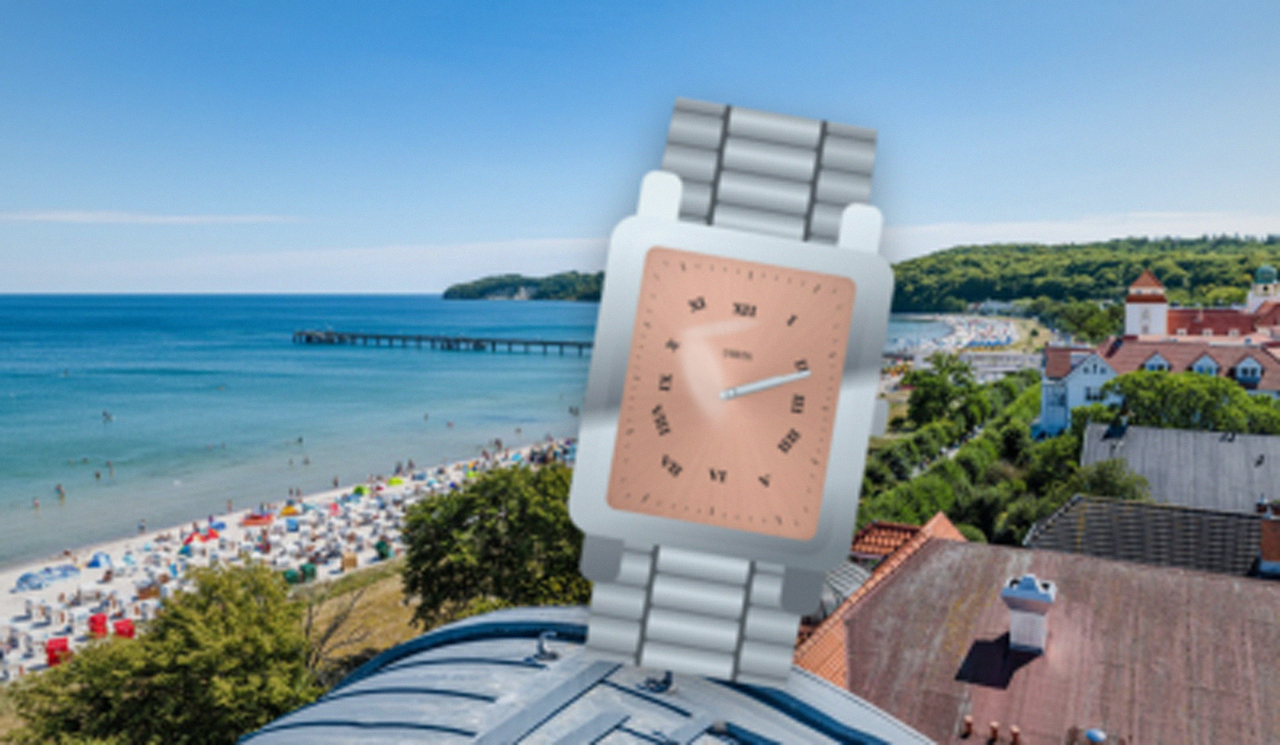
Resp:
**2:11**
